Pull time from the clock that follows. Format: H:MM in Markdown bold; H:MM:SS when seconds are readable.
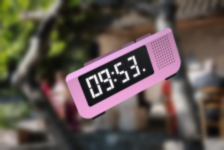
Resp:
**9:53**
